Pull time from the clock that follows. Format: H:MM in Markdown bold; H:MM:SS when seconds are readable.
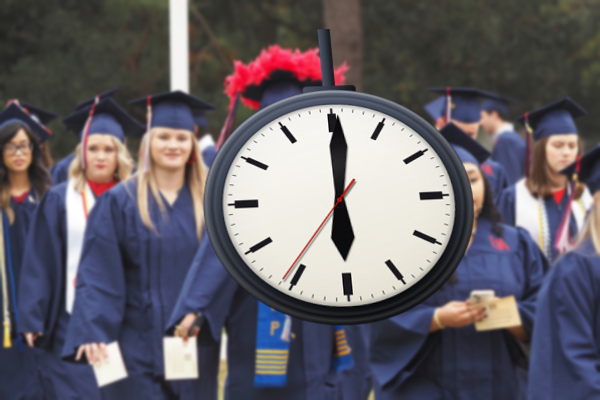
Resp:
**6:00:36**
